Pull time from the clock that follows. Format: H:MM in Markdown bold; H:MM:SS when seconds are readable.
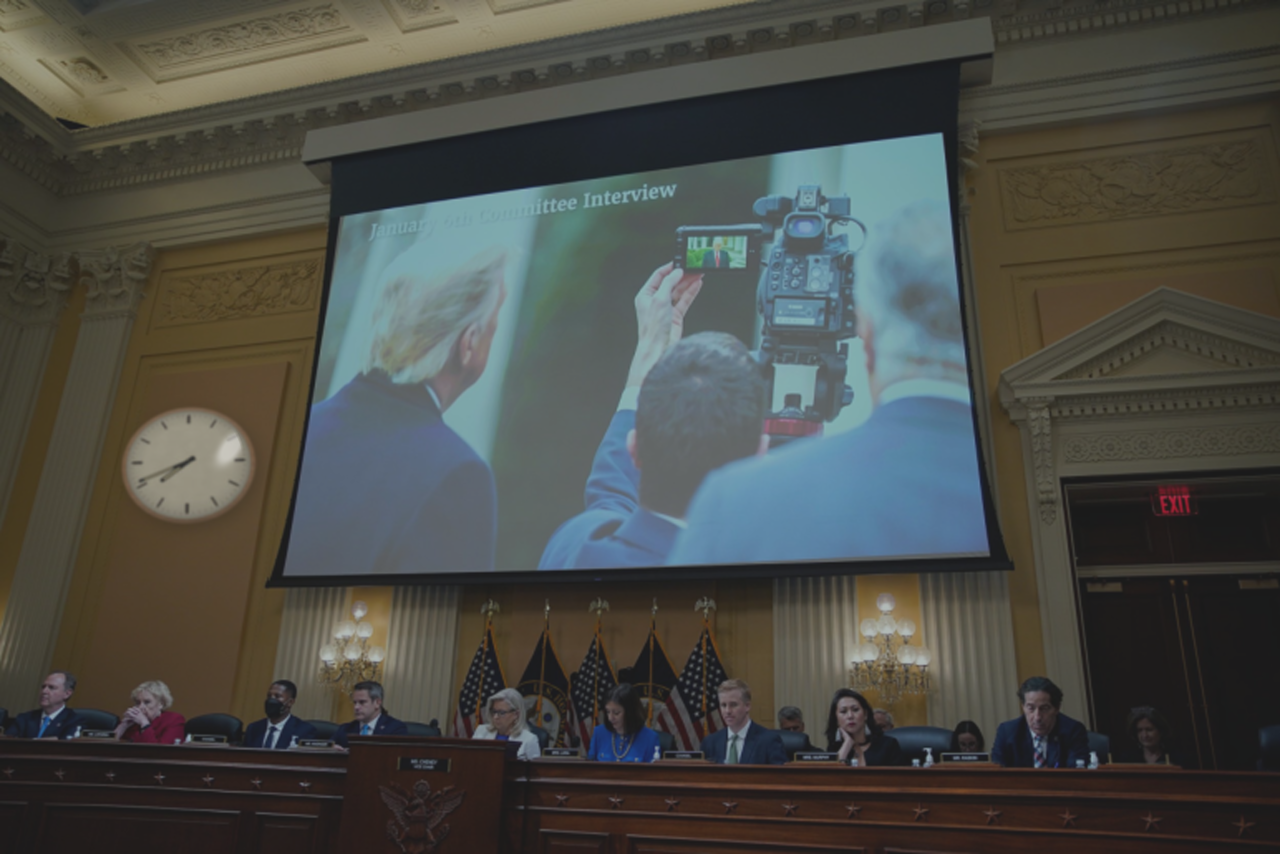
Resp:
**7:41**
